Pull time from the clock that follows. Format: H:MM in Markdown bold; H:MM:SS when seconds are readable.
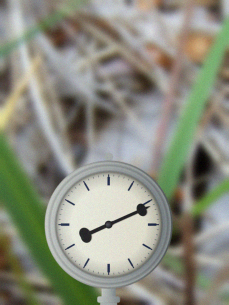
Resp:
**8:11**
